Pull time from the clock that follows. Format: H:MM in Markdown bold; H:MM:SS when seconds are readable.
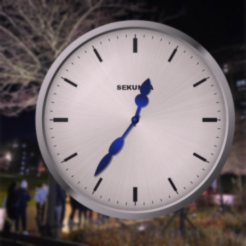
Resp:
**12:36**
